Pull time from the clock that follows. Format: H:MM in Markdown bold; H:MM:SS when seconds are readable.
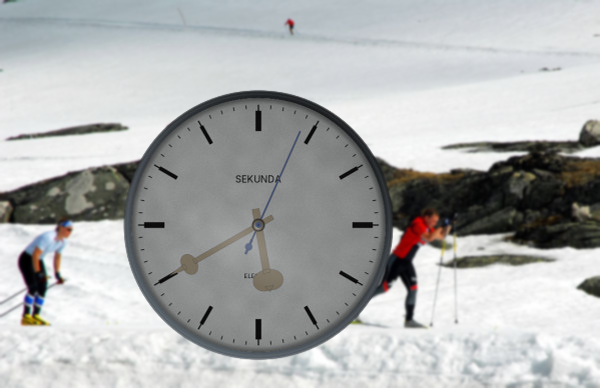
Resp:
**5:40:04**
